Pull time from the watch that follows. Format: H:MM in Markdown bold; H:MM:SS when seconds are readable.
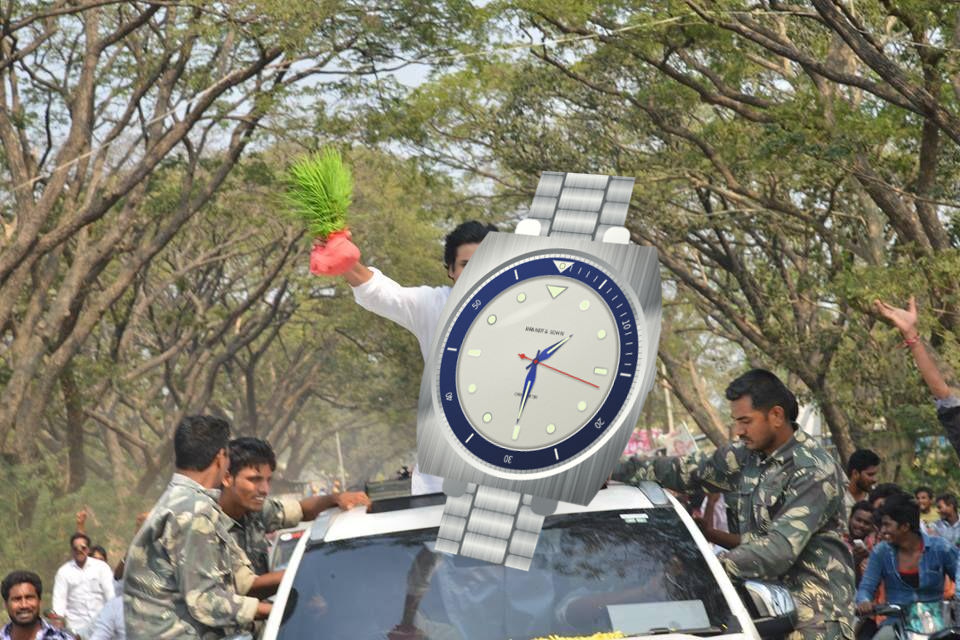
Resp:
**1:30:17**
